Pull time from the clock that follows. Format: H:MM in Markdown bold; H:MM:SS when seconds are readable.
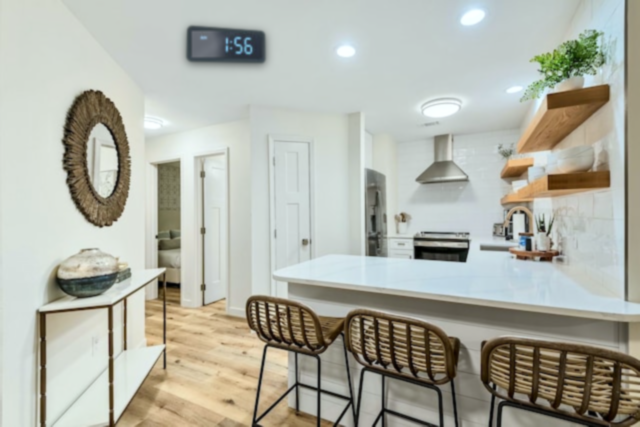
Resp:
**1:56**
